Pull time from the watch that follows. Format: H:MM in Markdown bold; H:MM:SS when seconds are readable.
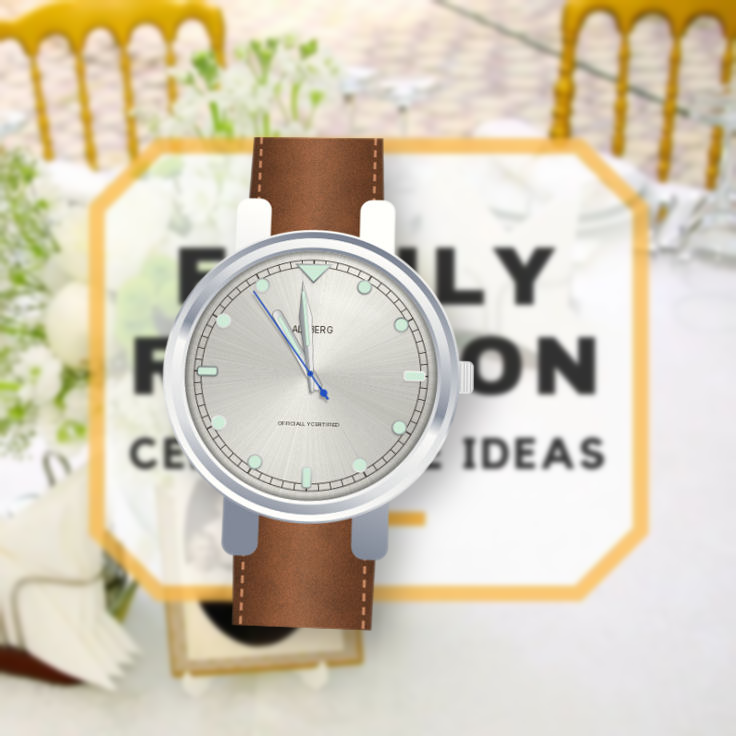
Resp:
**10:58:54**
